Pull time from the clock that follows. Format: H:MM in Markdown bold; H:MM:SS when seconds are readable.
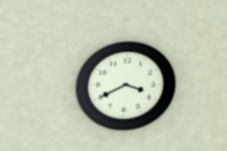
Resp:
**3:40**
